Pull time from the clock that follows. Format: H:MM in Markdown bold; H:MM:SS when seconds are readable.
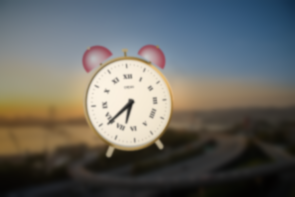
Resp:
**6:39**
